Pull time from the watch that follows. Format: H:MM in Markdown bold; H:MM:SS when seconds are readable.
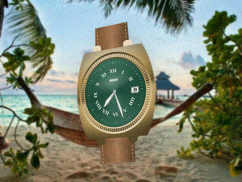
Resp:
**7:27**
